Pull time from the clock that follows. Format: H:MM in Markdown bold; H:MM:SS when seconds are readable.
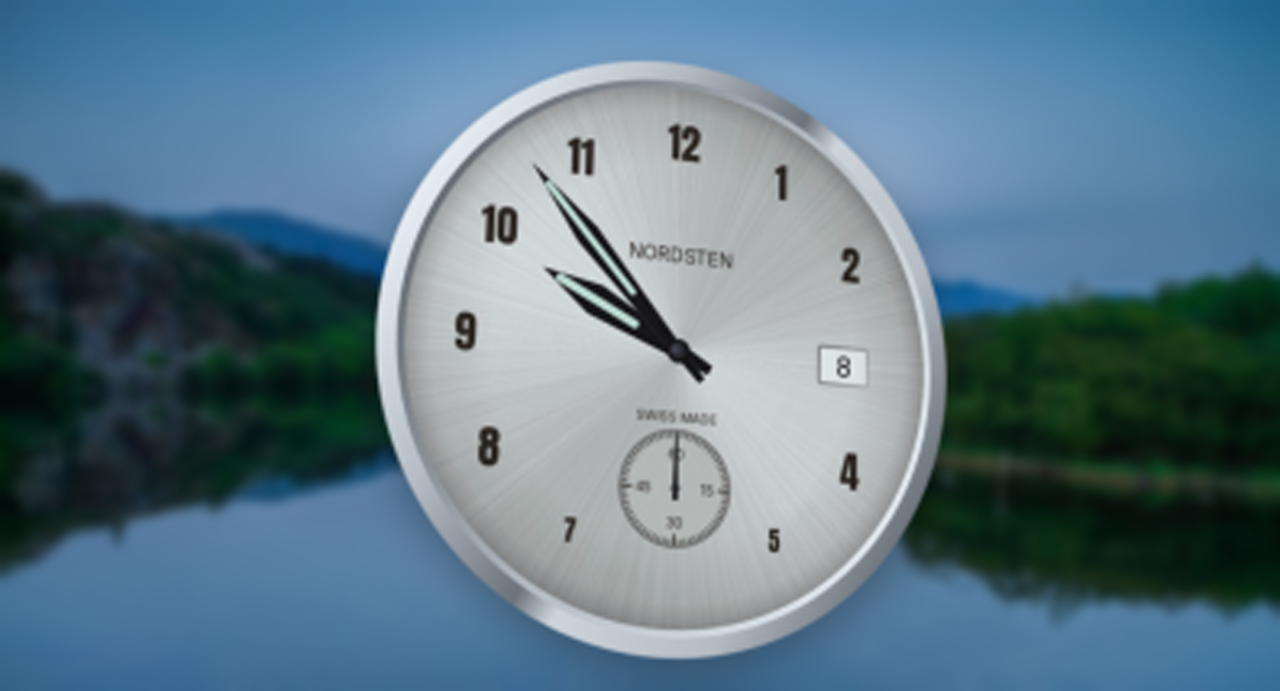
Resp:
**9:53**
